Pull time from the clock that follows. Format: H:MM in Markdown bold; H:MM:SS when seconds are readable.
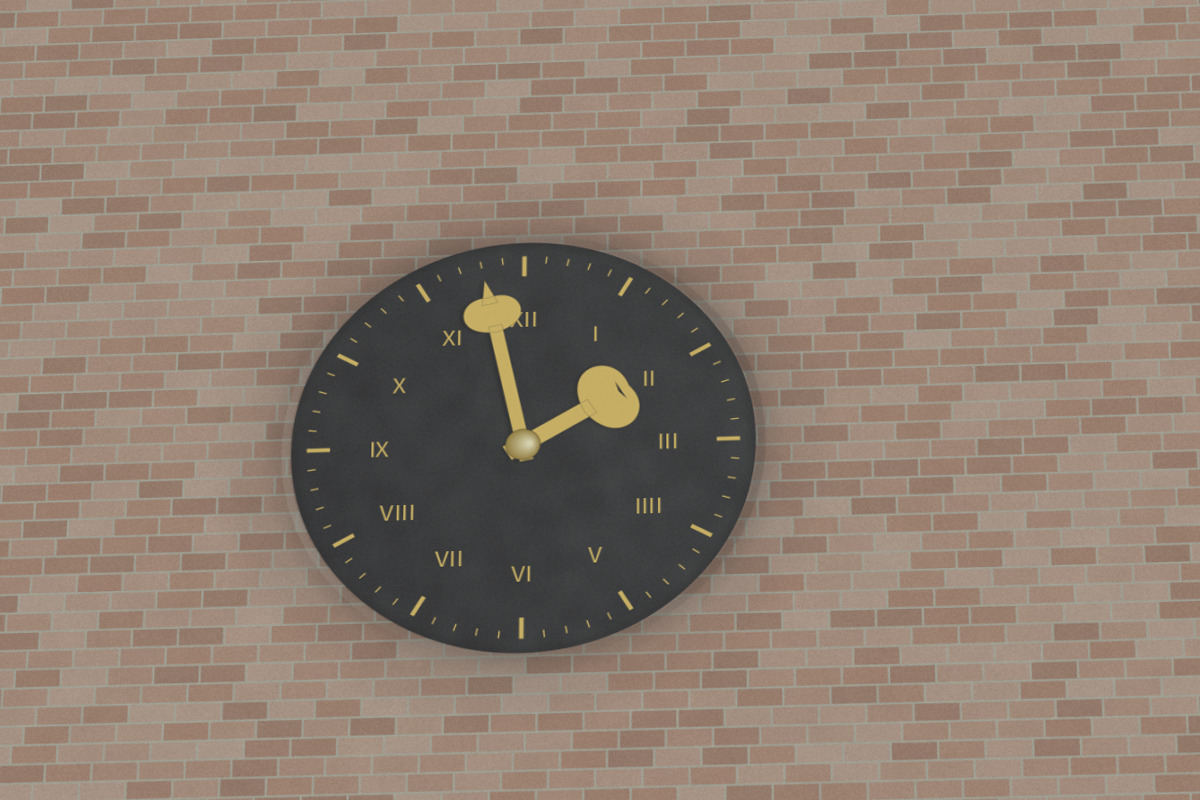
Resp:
**1:58**
